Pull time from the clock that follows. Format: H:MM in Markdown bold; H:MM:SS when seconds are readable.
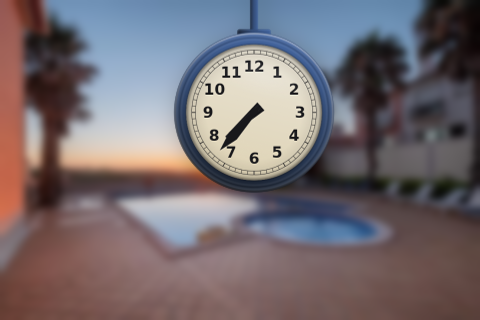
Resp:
**7:37**
